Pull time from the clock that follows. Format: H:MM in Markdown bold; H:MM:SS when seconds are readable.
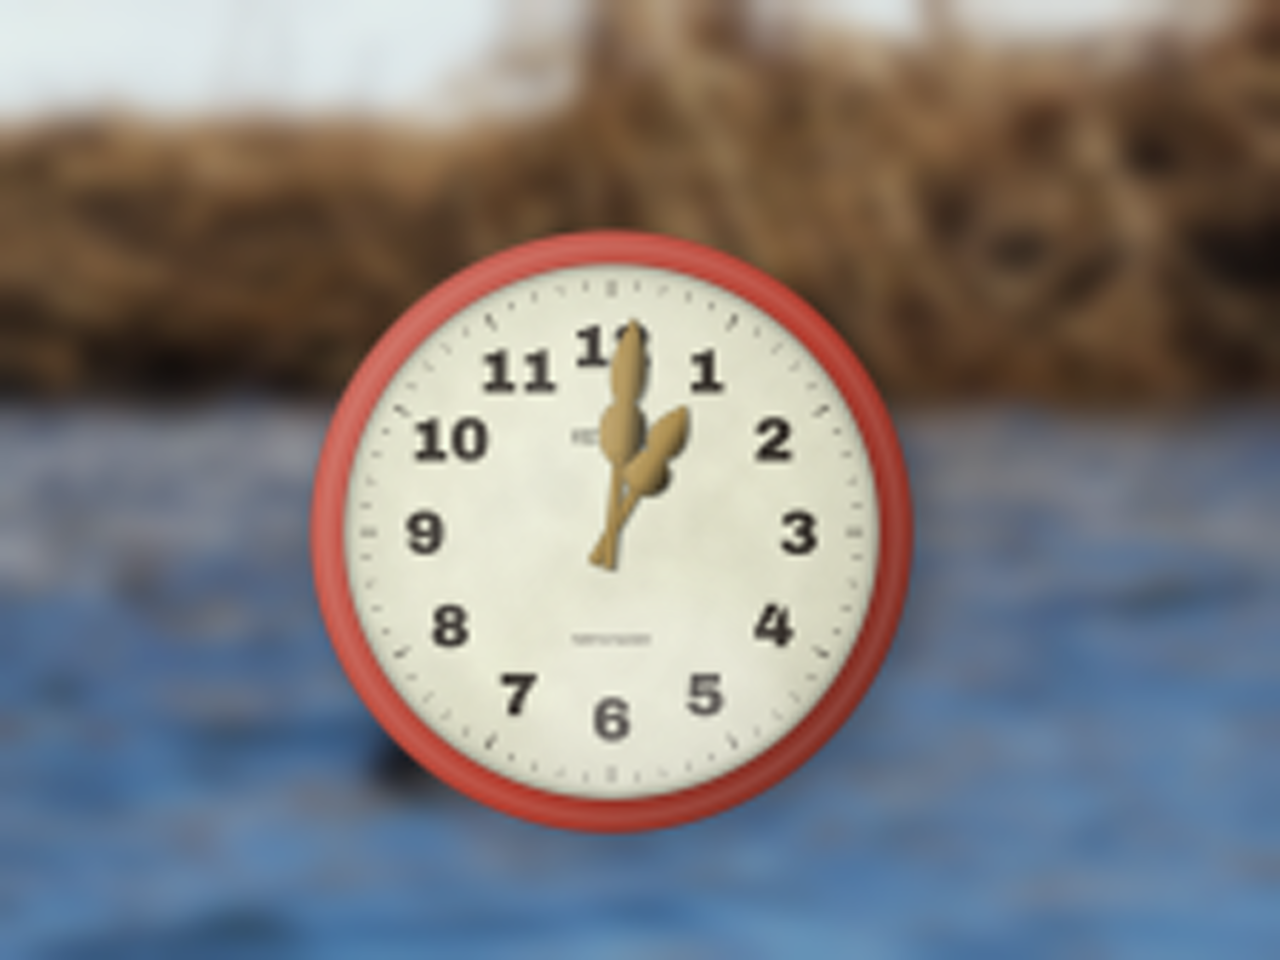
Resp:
**1:01**
